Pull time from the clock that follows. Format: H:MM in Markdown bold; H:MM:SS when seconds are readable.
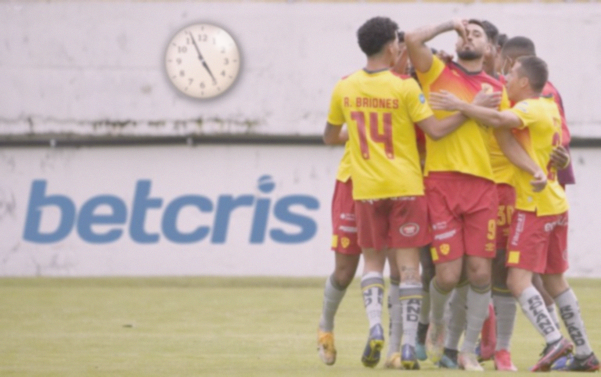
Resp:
**4:56**
